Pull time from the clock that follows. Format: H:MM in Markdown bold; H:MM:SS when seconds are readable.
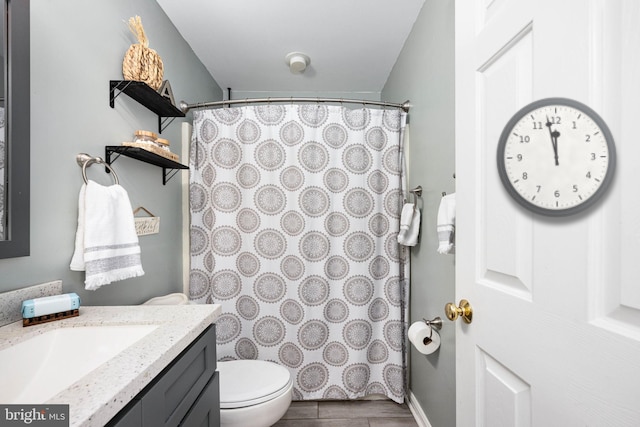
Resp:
**11:58**
